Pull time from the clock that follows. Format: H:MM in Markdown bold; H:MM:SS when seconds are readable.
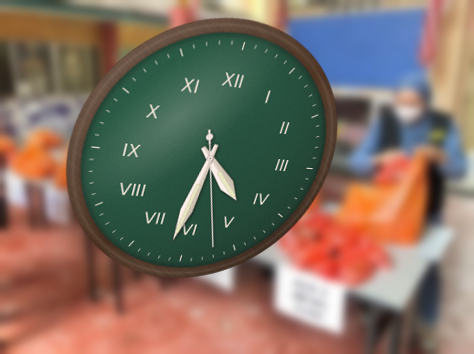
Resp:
**4:31:27**
